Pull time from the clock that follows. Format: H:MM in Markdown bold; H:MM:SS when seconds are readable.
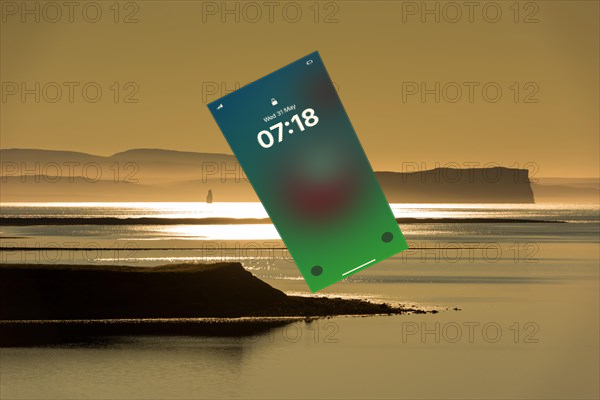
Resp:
**7:18**
